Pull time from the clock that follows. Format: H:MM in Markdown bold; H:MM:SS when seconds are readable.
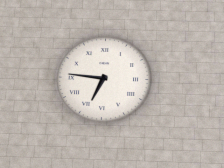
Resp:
**6:46**
